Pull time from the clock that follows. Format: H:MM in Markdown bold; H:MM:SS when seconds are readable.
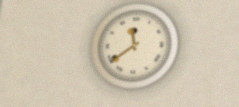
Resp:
**11:39**
